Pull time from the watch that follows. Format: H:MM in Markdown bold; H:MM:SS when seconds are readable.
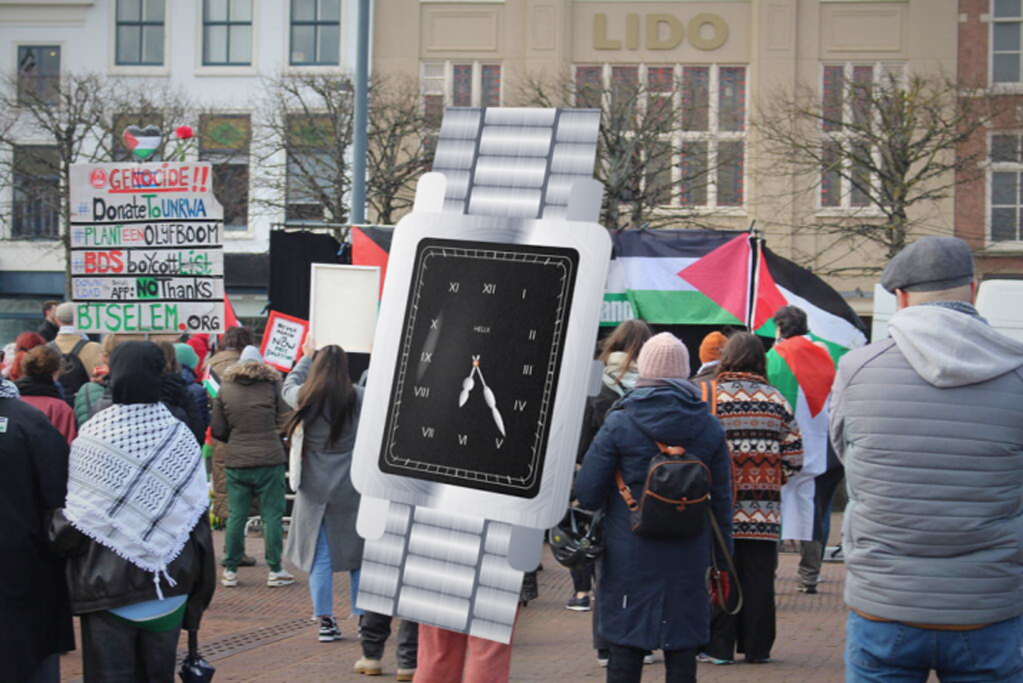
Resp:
**6:24**
